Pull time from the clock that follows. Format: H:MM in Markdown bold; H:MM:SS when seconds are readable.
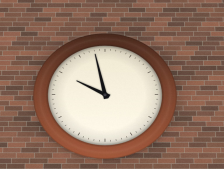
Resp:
**9:58**
